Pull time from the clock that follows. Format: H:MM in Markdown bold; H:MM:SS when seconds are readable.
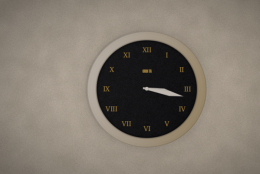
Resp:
**3:17**
